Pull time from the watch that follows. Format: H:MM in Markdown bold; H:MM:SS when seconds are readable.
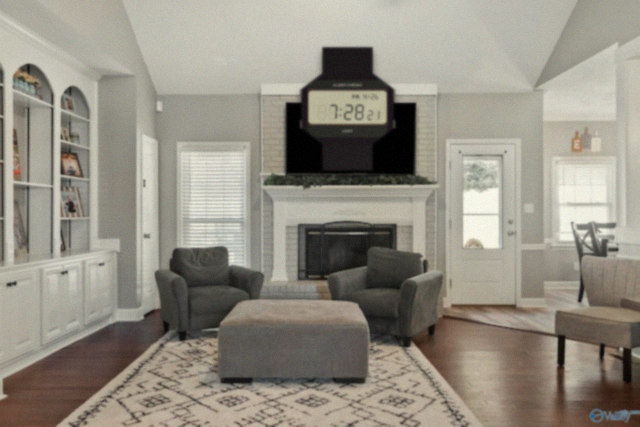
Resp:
**7:28**
